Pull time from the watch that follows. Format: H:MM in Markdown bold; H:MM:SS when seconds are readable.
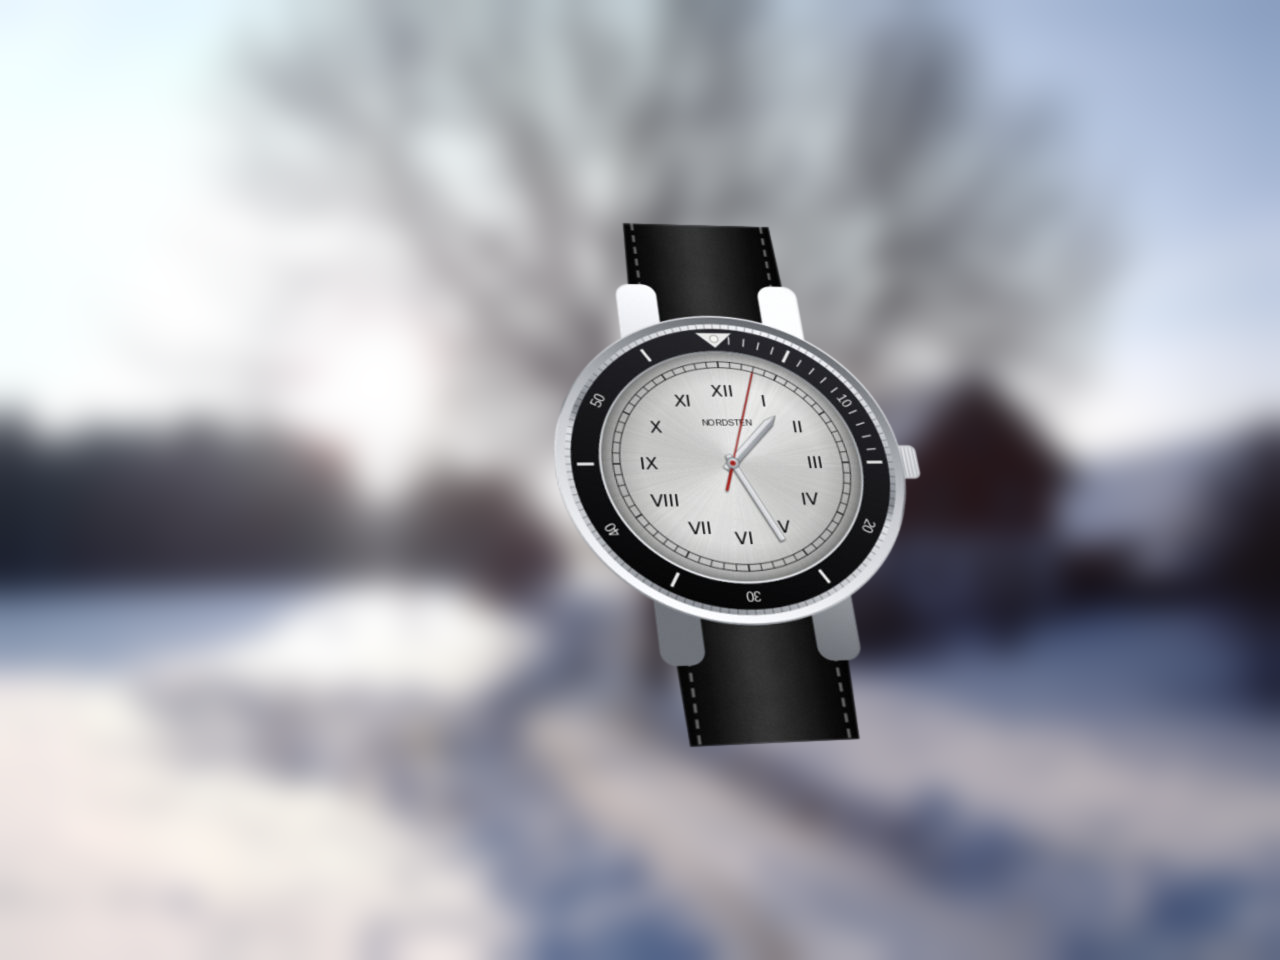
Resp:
**1:26:03**
